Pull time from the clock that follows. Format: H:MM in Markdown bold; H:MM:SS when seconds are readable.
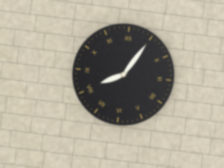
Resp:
**8:05**
